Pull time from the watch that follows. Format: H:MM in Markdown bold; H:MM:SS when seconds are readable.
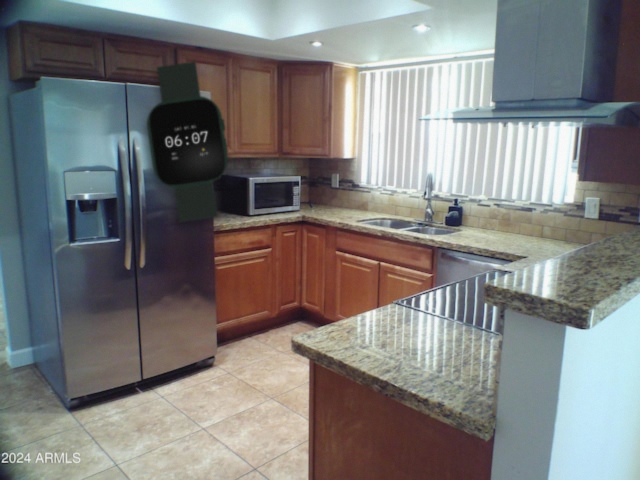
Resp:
**6:07**
